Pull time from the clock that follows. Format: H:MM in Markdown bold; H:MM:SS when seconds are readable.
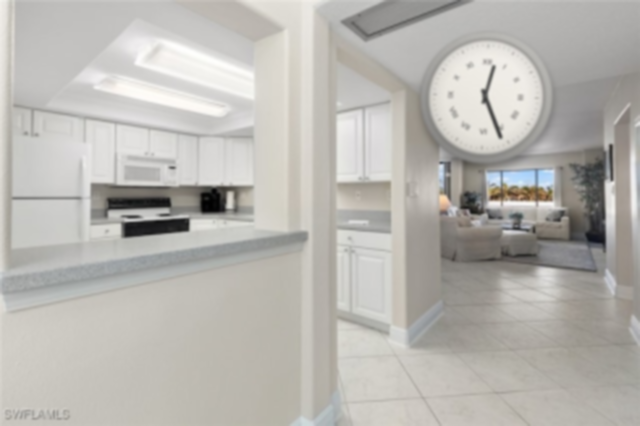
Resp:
**12:26**
